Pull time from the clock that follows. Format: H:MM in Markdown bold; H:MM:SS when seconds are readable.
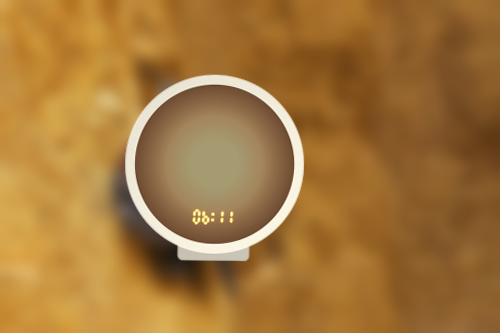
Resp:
**6:11**
